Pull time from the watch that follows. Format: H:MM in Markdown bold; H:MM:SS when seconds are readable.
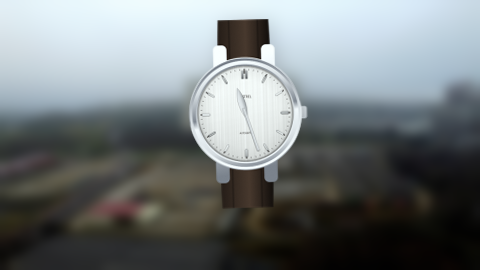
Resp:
**11:27**
